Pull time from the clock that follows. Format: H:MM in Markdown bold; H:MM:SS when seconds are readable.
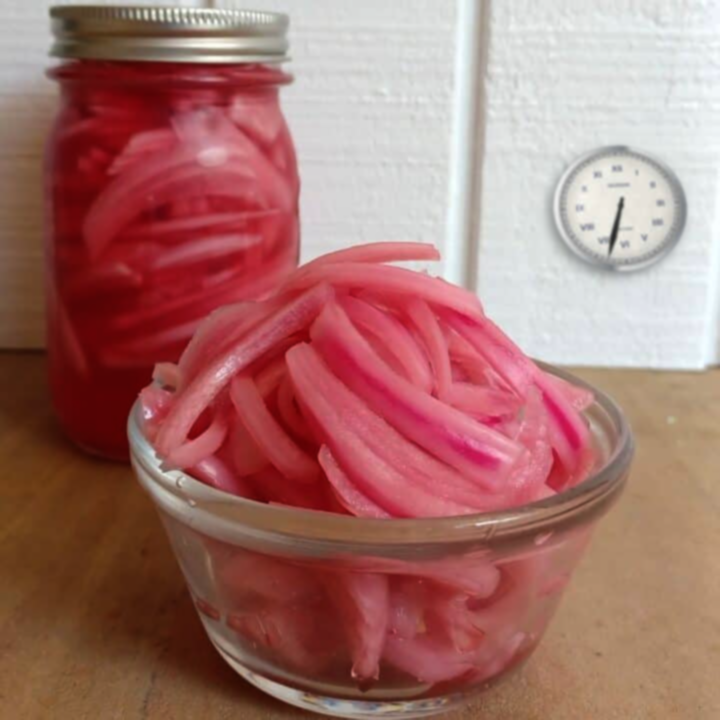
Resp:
**6:33**
